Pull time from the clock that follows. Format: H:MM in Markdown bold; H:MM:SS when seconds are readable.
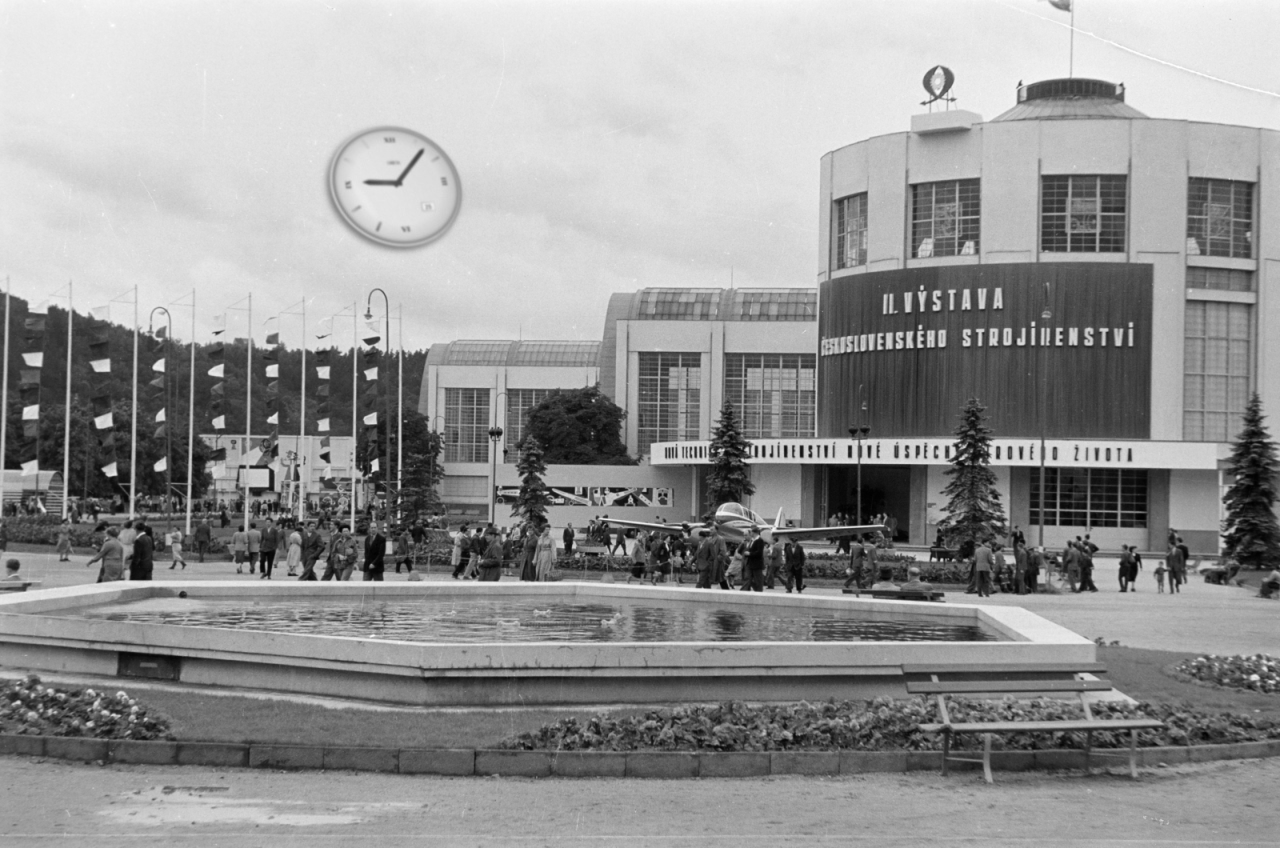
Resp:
**9:07**
